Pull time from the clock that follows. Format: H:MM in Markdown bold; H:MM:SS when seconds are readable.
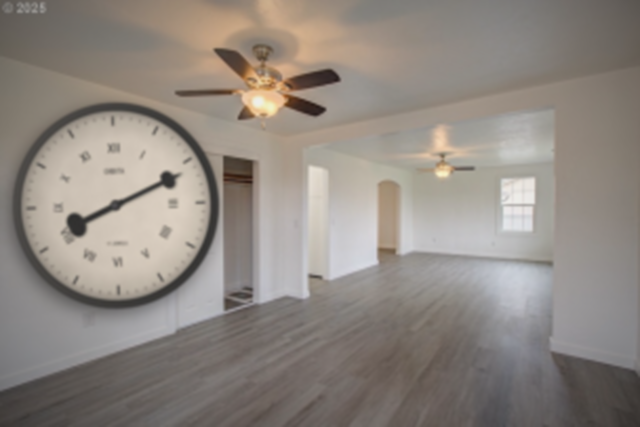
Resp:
**8:11**
